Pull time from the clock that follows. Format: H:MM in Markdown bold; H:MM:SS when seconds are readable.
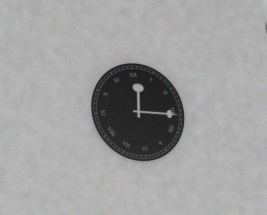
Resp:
**12:16**
